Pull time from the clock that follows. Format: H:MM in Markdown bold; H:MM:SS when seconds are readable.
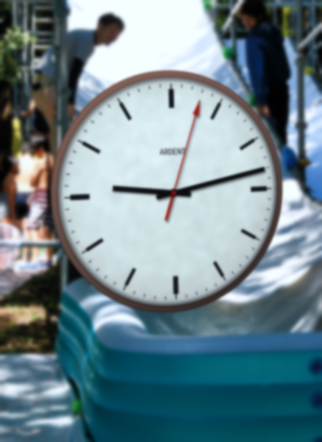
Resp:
**9:13:03**
